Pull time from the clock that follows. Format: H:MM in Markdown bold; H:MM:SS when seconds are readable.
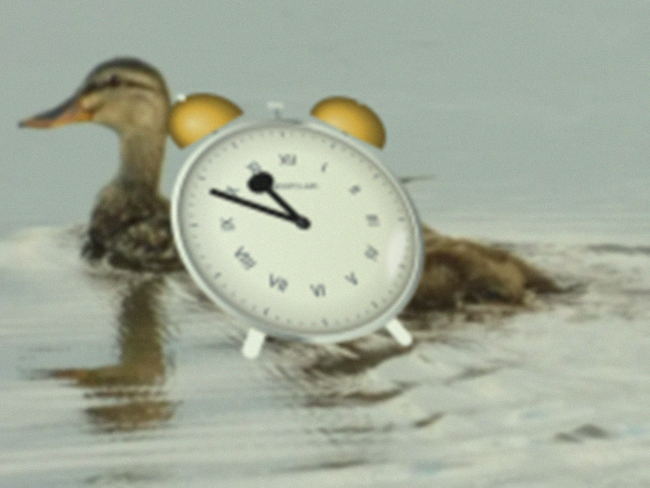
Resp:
**10:49**
